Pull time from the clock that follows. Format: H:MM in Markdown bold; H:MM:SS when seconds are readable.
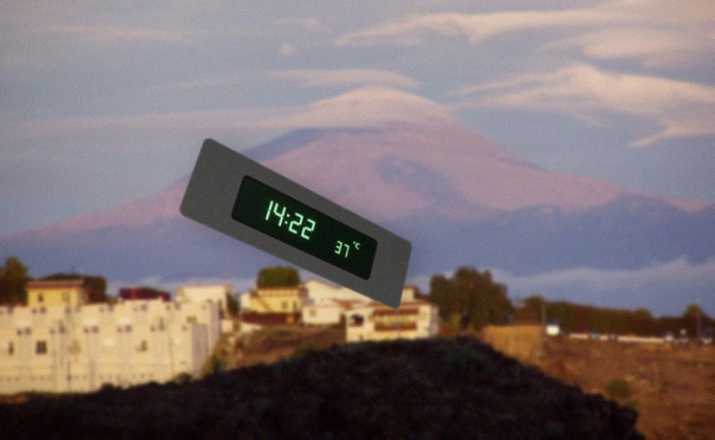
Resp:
**14:22**
